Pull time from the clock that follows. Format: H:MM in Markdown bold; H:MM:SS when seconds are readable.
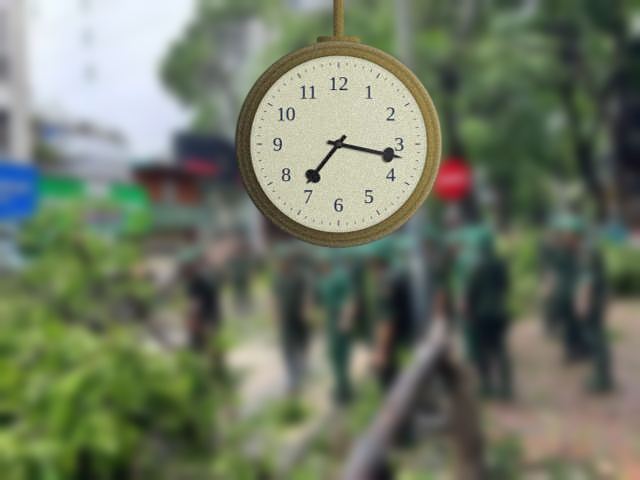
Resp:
**7:17**
